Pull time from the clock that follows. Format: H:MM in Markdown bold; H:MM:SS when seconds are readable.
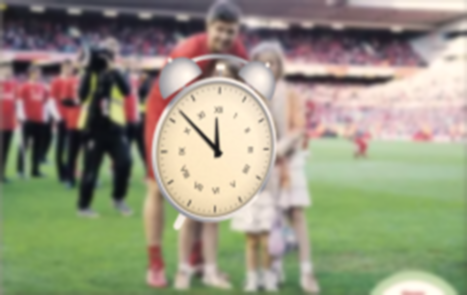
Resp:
**11:52**
